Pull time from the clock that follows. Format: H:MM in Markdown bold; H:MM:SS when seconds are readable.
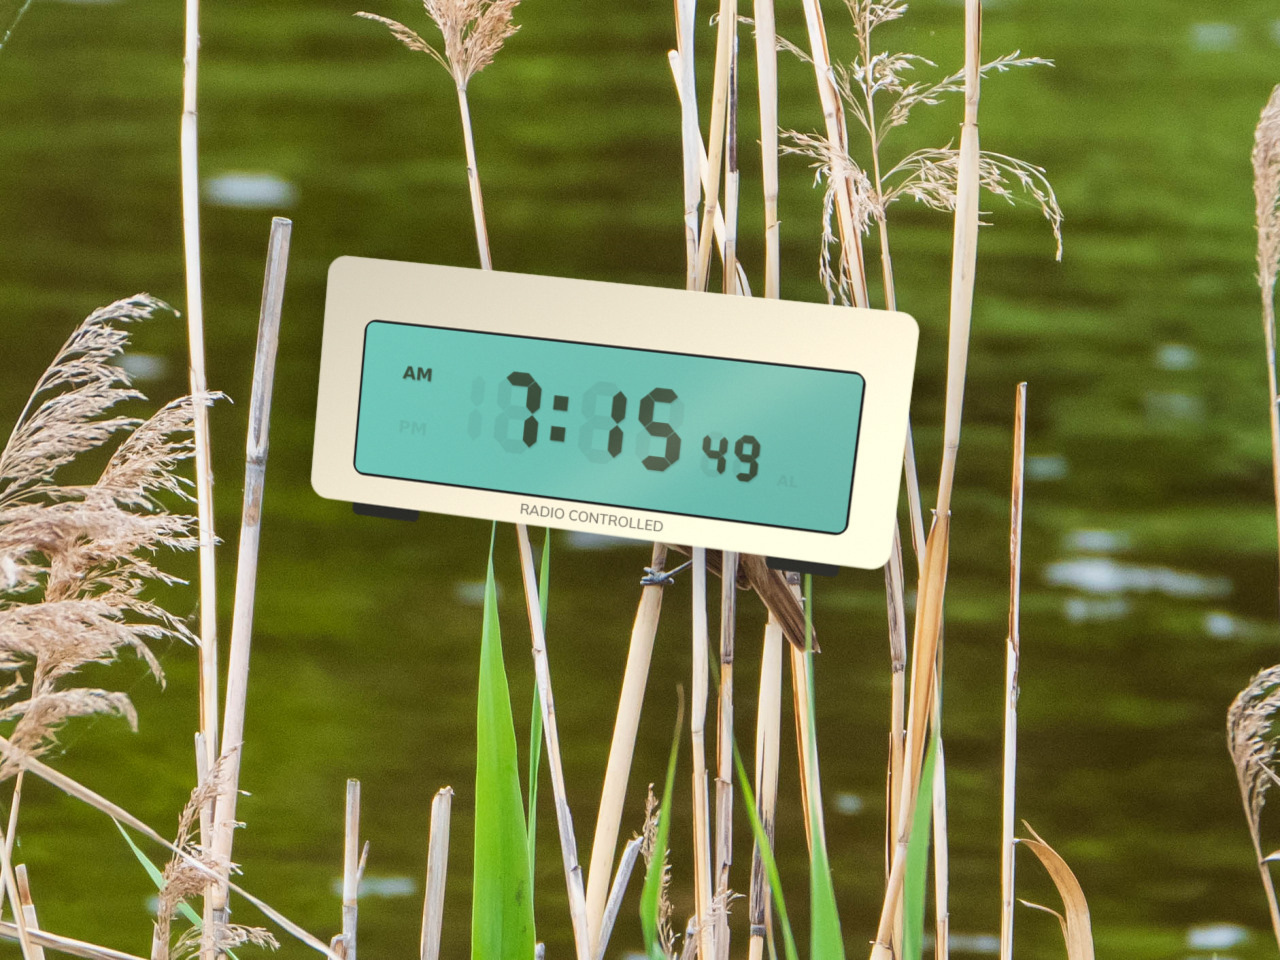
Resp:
**7:15:49**
